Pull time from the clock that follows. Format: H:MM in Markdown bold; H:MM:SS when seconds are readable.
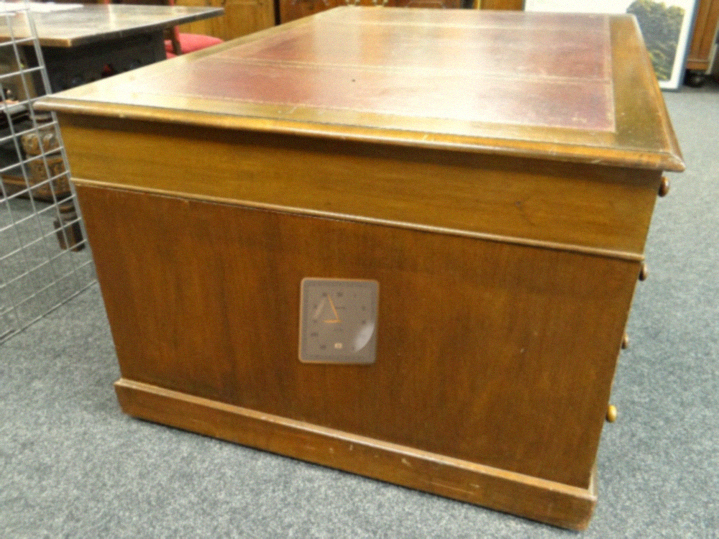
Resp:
**8:56**
